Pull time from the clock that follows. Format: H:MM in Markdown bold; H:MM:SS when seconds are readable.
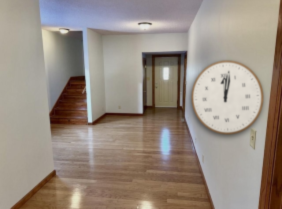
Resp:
**12:02**
